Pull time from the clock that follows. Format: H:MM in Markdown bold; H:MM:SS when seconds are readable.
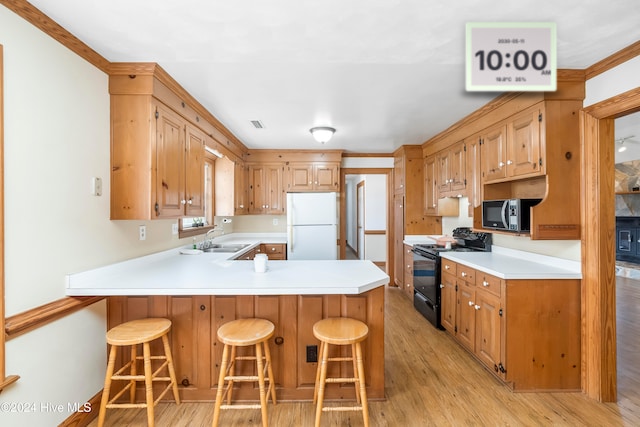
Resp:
**10:00**
